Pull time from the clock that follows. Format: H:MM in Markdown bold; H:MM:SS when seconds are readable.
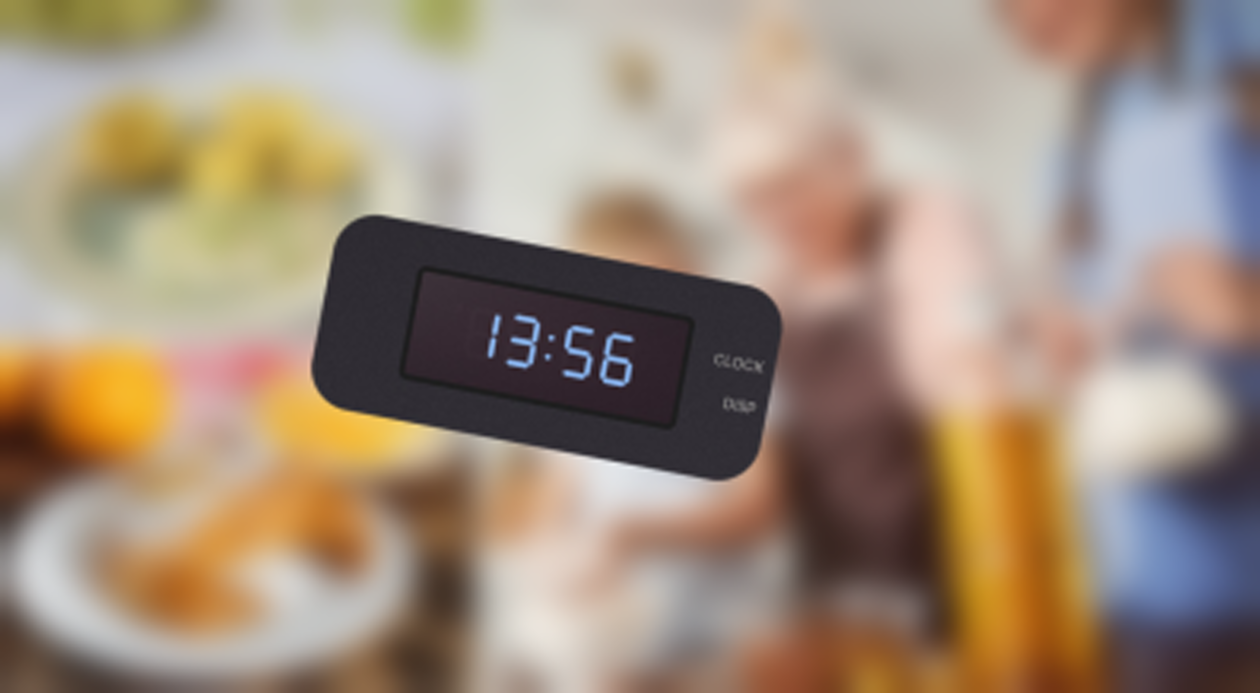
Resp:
**13:56**
